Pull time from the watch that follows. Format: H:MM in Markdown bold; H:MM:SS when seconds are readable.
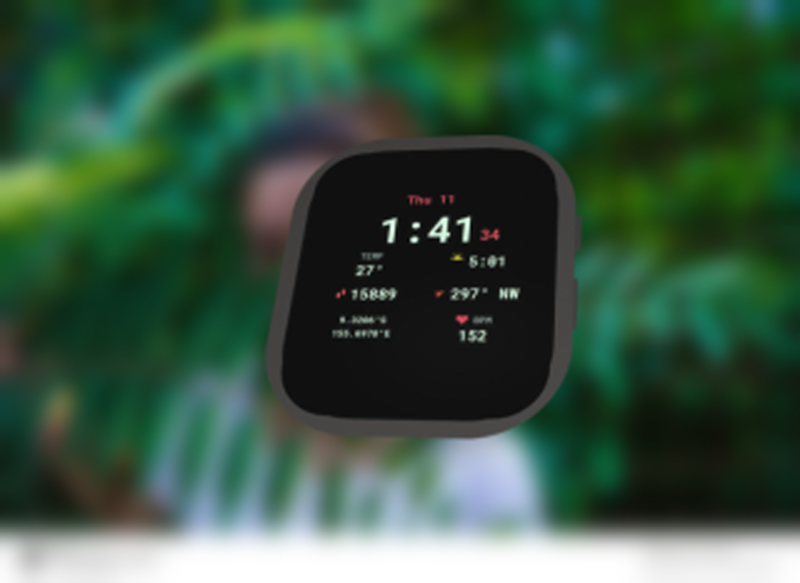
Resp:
**1:41**
